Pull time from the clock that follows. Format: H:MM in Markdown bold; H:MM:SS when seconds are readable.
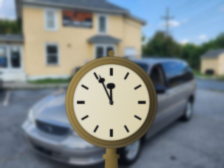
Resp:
**11:56**
